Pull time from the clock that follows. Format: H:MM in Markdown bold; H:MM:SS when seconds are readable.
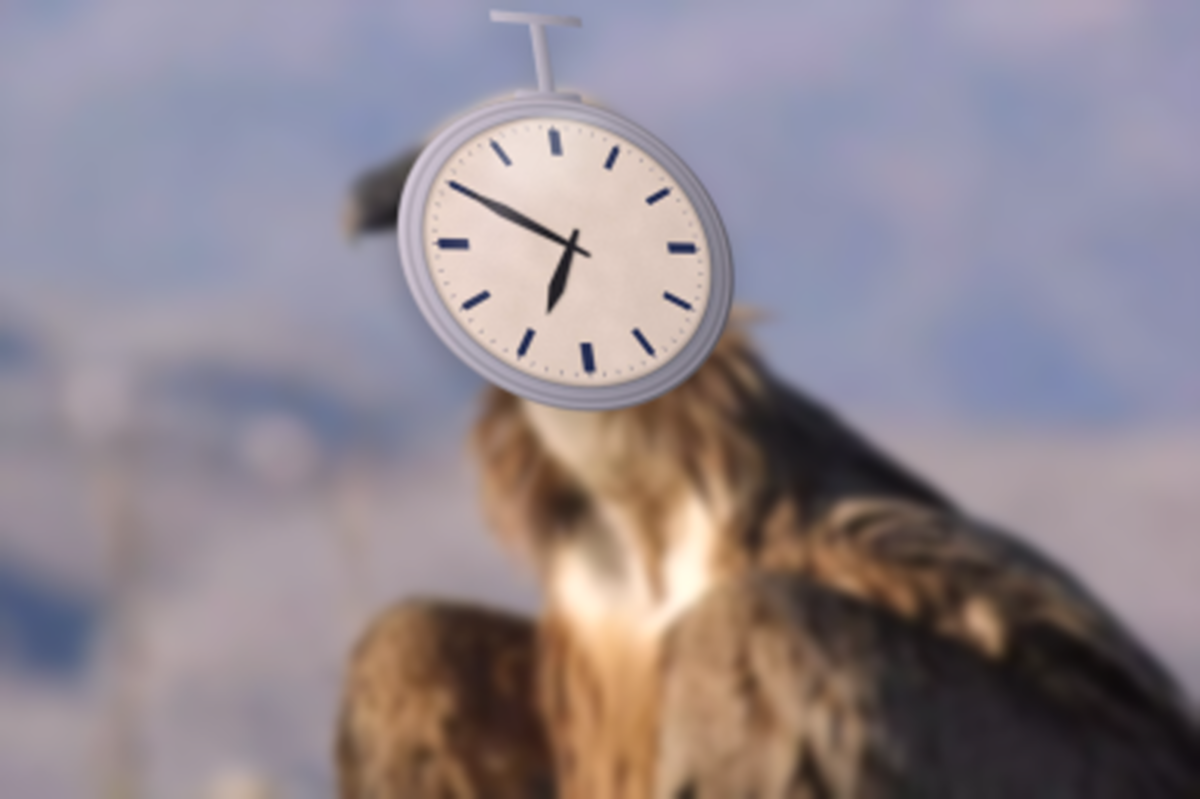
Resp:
**6:50**
